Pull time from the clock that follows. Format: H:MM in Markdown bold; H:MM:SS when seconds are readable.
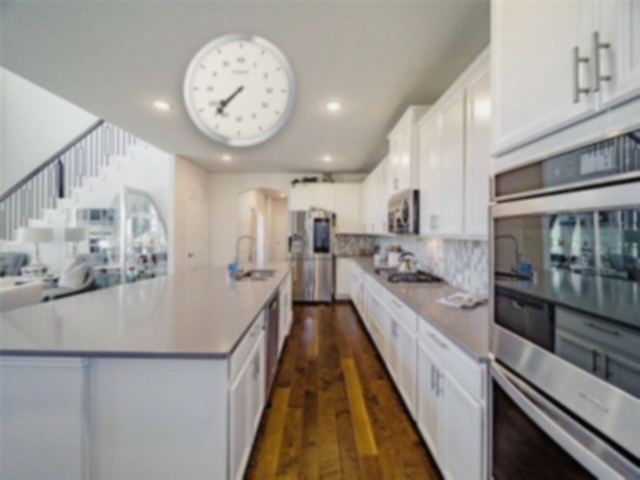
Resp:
**7:37**
